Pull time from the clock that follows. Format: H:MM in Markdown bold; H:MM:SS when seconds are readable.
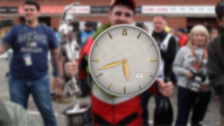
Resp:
**5:42**
